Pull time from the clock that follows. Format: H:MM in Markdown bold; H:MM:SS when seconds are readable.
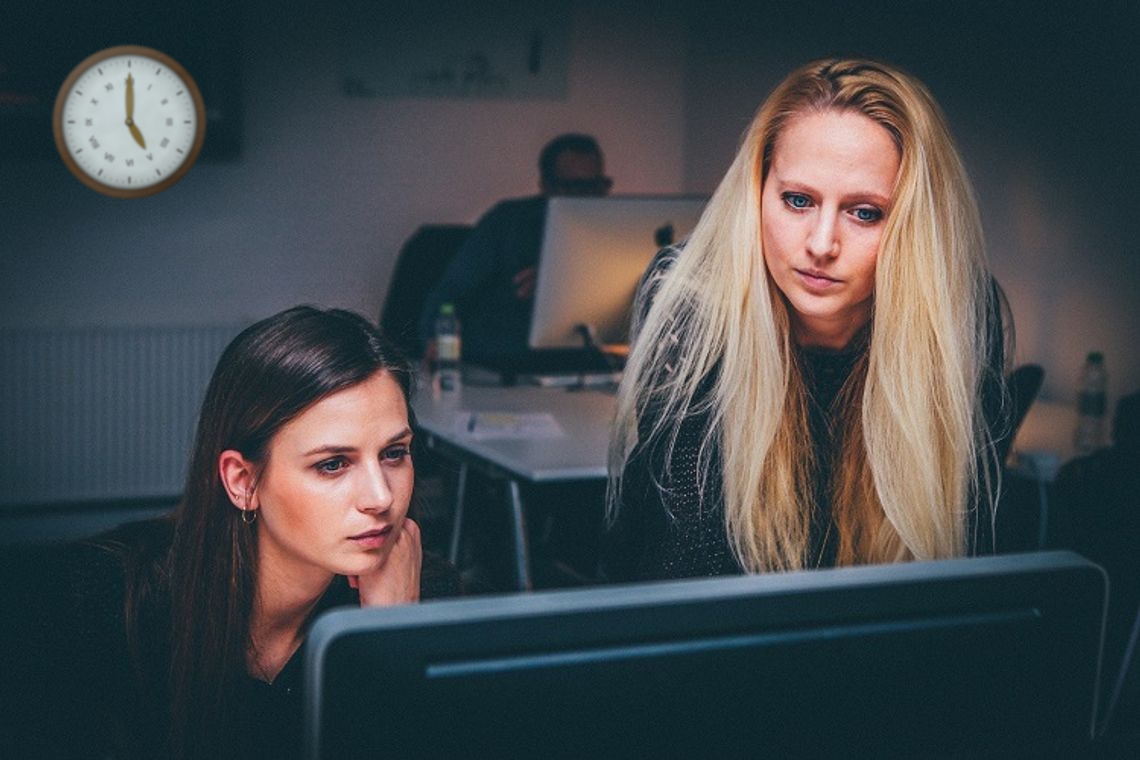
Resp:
**5:00**
